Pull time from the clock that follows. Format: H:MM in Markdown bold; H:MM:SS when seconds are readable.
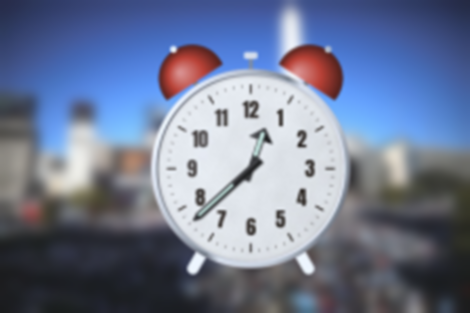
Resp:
**12:38**
